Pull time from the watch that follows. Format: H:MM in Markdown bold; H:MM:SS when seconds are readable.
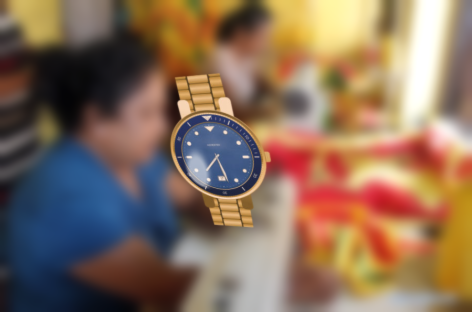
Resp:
**7:28**
